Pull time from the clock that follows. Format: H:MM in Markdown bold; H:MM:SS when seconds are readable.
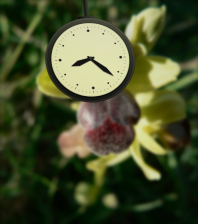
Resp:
**8:22**
